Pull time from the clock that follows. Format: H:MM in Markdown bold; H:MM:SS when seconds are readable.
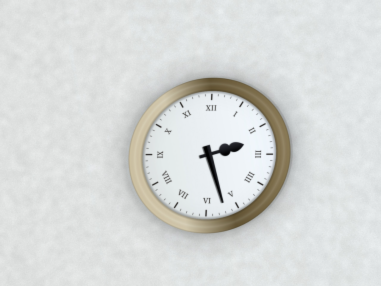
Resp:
**2:27**
